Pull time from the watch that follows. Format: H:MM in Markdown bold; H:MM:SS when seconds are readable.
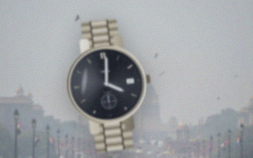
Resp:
**4:01**
